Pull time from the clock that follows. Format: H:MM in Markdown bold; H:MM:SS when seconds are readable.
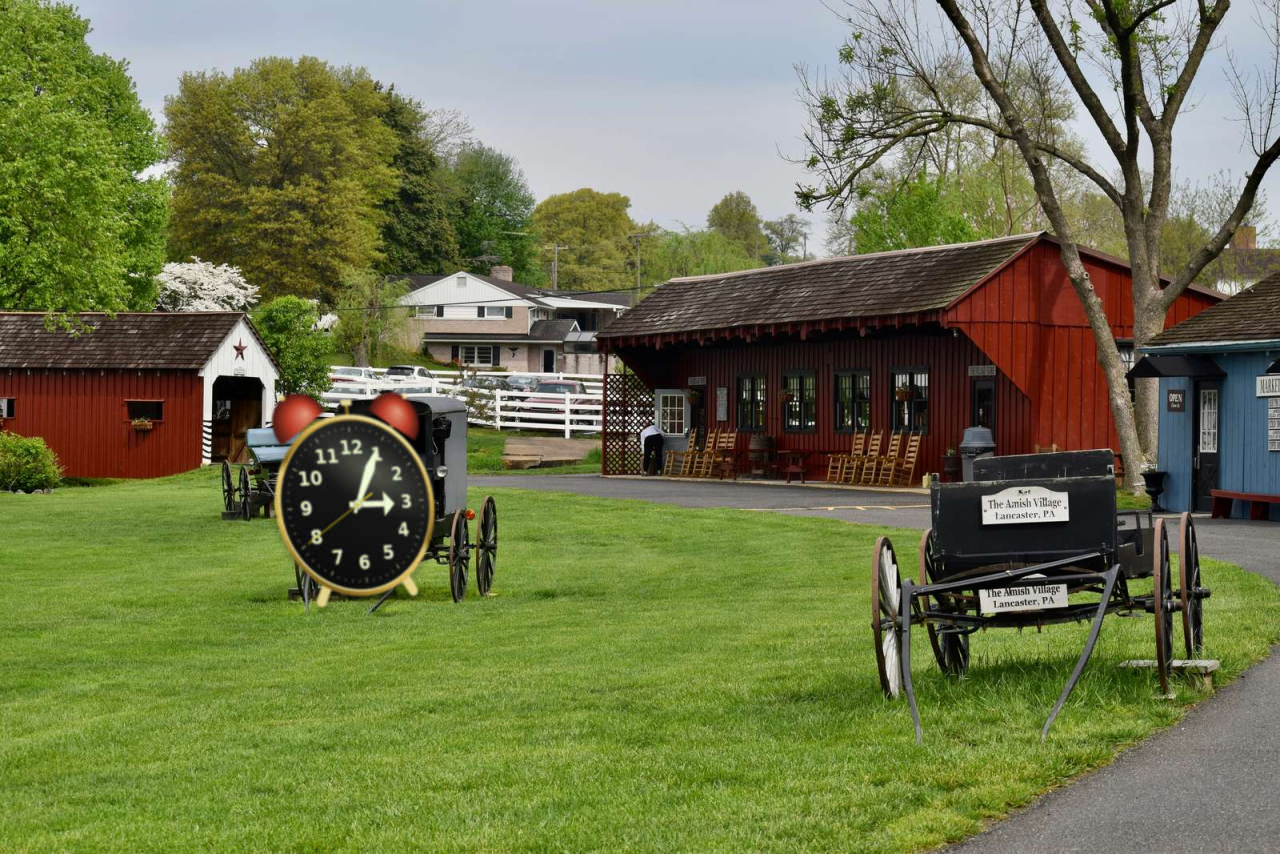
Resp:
**3:04:40**
